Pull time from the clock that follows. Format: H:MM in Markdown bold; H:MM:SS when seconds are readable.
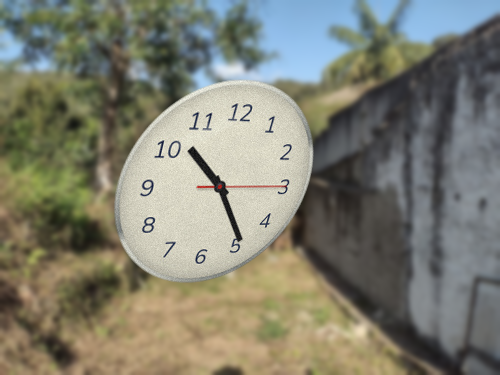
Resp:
**10:24:15**
